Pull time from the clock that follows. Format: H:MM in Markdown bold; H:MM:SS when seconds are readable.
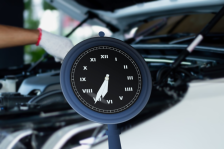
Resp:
**6:35**
